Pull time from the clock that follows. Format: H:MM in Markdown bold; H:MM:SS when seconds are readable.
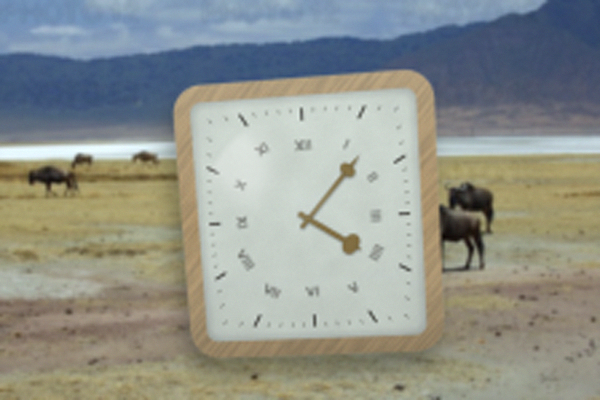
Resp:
**4:07**
